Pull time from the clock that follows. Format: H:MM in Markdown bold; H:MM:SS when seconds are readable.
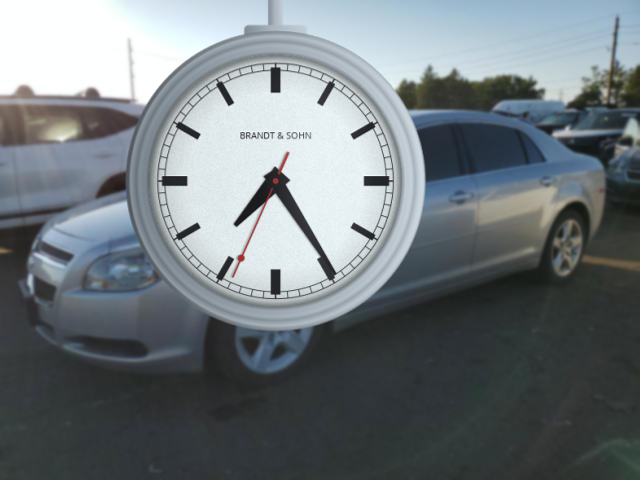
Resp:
**7:24:34**
